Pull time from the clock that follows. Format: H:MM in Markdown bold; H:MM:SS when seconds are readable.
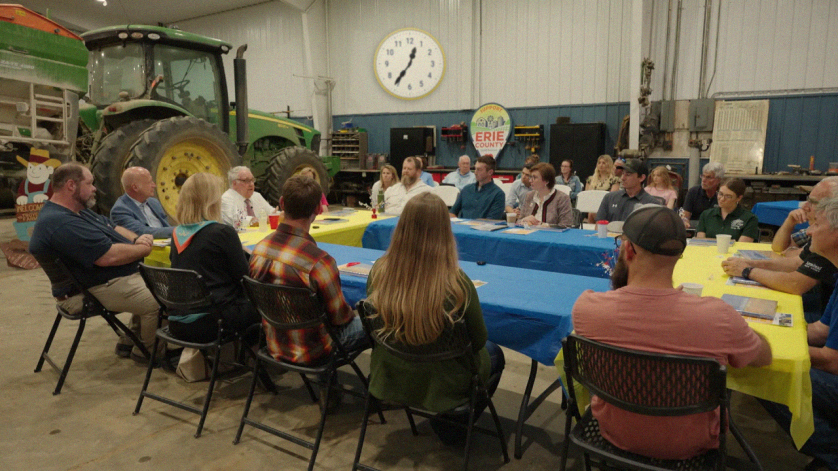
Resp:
**12:36**
